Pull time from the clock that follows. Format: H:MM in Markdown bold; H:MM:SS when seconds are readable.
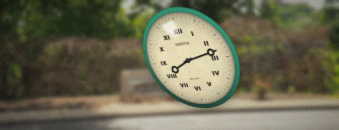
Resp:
**8:13**
